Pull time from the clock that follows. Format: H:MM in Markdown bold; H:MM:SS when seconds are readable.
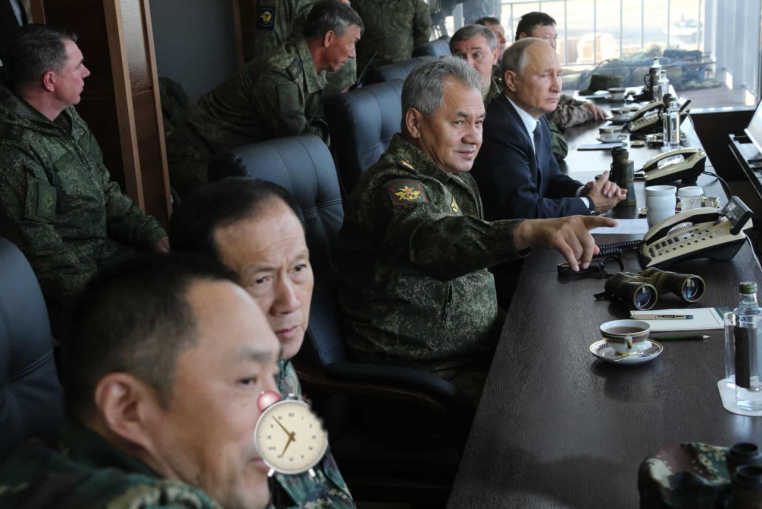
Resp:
**6:53**
